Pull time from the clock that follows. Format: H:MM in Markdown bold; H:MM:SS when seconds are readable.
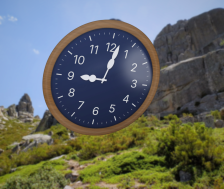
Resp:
**9:02**
